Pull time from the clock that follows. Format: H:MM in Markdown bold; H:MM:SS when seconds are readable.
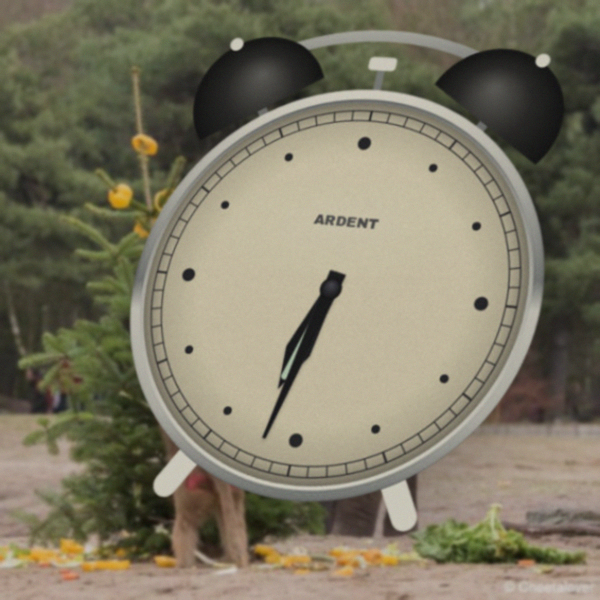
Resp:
**6:32**
